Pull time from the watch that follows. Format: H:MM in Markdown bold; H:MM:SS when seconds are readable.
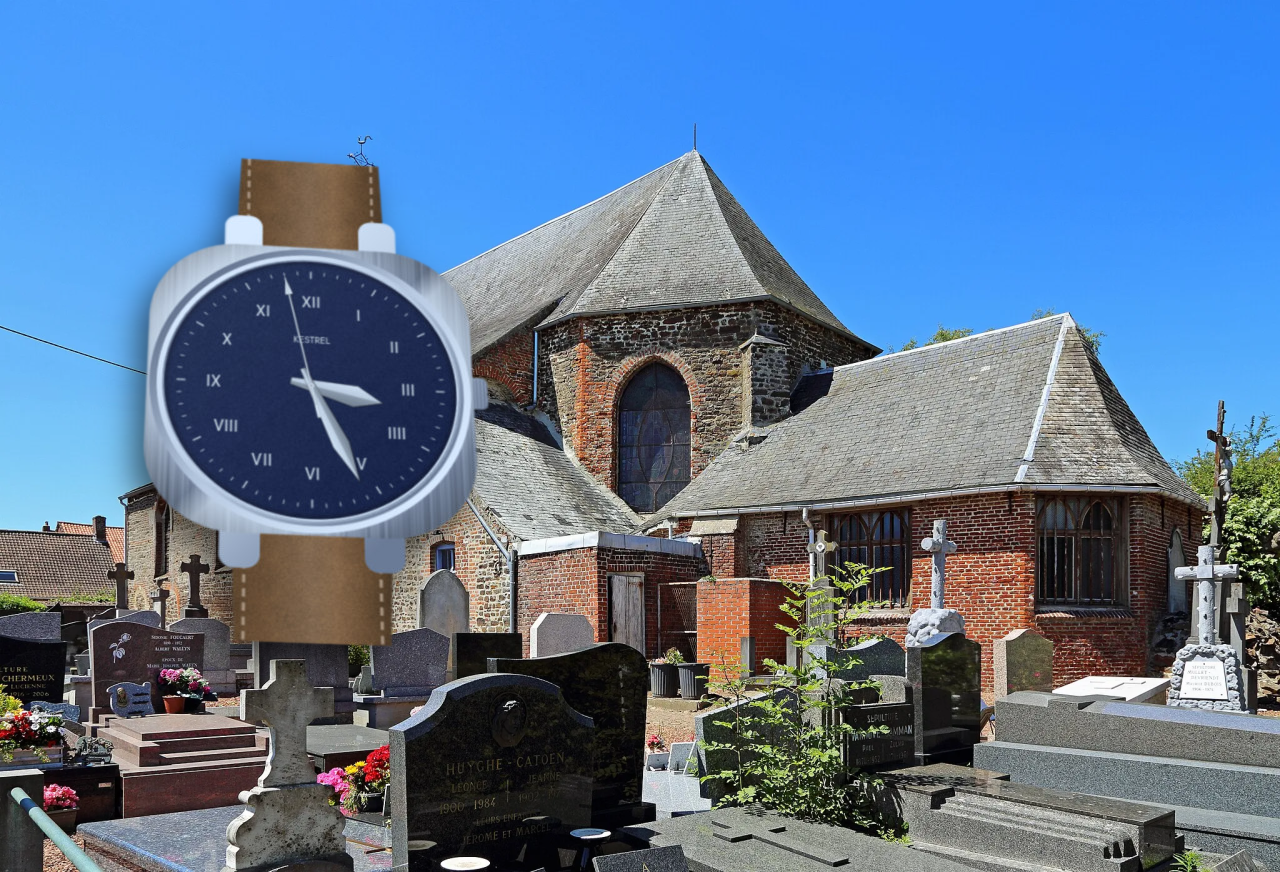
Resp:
**3:25:58**
